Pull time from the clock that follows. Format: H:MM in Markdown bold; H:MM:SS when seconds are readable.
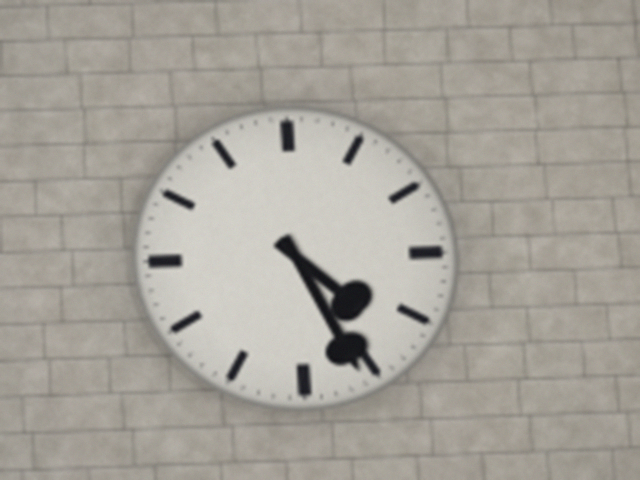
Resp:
**4:26**
